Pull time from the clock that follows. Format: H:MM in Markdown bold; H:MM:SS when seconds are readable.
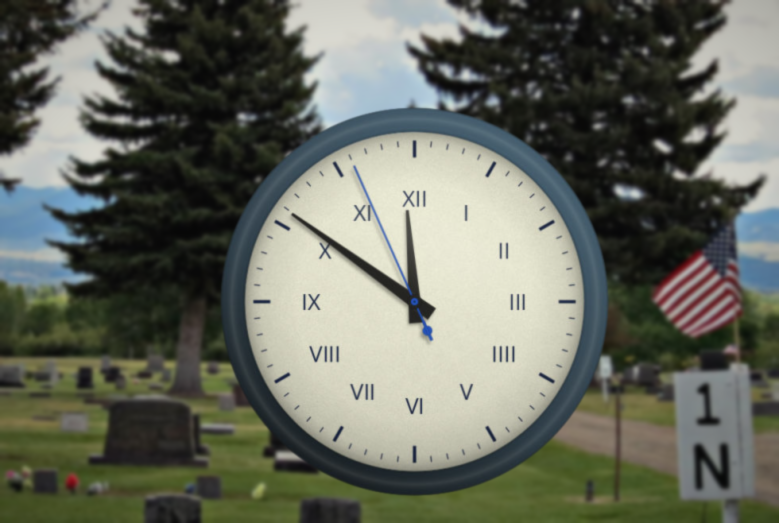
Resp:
**11:50:56**
